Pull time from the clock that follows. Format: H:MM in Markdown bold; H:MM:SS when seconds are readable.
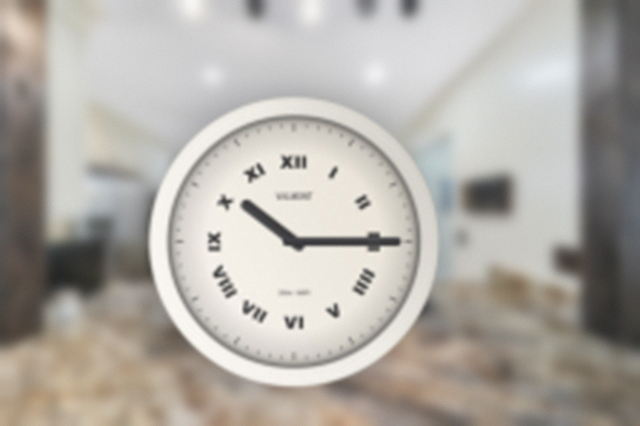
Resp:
**10:15**
